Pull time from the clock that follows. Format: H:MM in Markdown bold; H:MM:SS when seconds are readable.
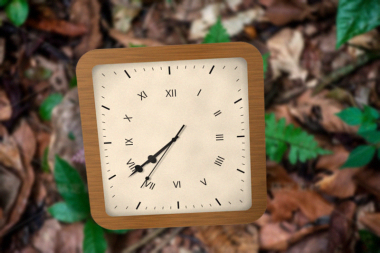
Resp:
**7:38:36**
